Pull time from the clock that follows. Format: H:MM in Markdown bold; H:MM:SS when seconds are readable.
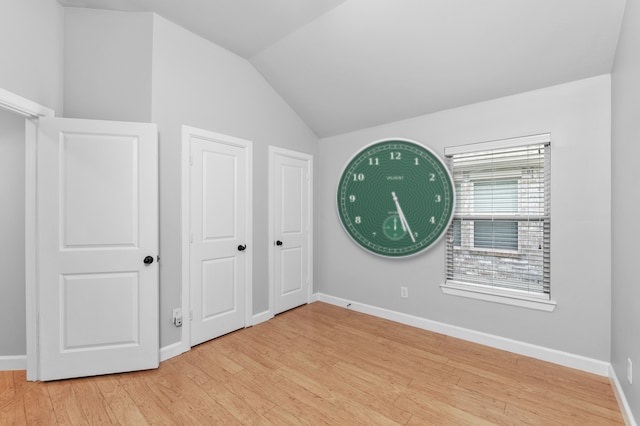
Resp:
**5:26**
